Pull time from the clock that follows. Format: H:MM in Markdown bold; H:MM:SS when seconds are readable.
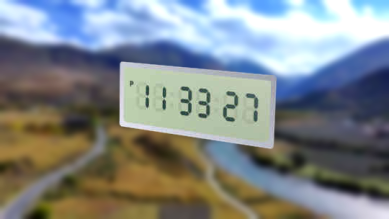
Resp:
**11:33:27**
